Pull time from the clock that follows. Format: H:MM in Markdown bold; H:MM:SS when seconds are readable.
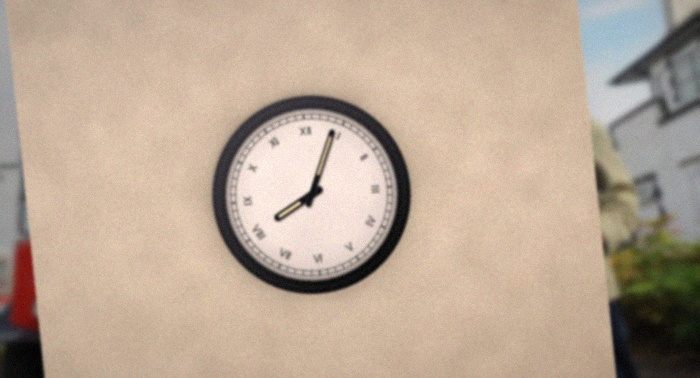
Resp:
**8:04**
